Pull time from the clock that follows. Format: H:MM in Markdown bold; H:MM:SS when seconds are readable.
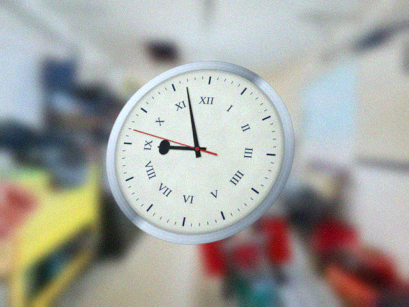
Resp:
**8:56:47**
